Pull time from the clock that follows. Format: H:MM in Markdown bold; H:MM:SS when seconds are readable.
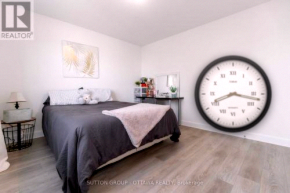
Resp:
**8:17**
